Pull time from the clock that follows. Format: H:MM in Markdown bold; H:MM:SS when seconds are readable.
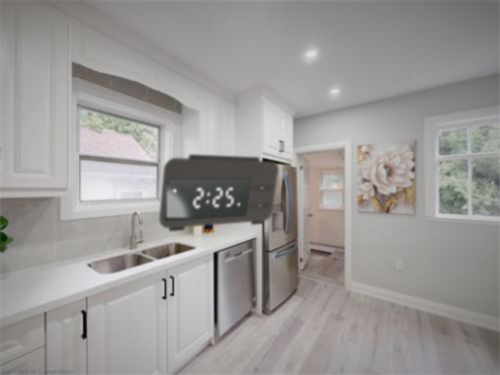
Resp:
**2:25**
